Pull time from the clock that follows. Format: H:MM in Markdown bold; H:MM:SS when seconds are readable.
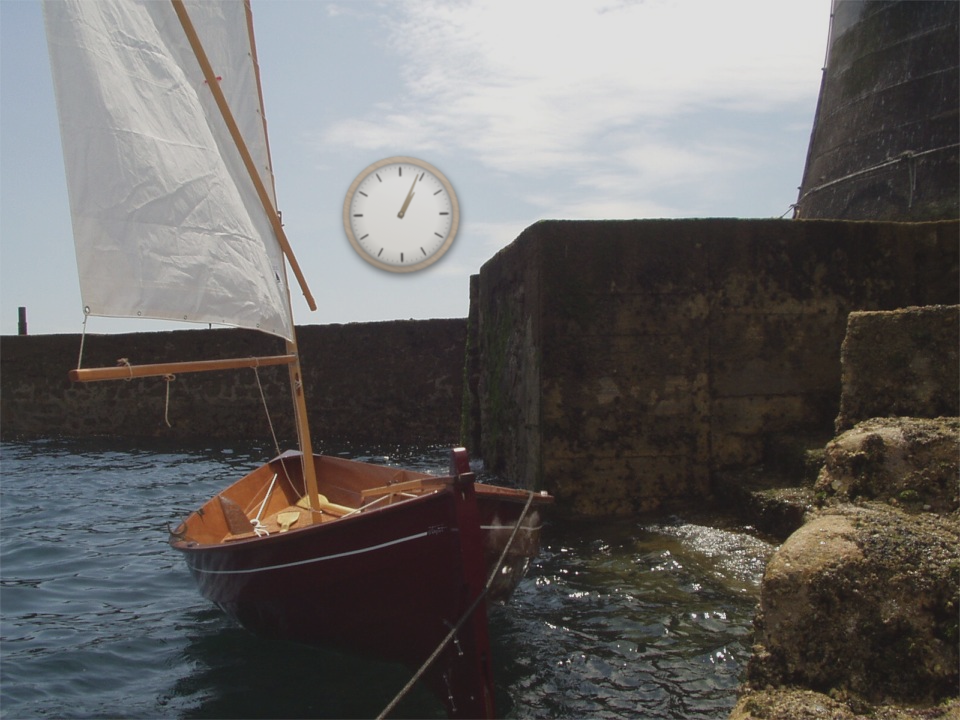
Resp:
**1:04**
